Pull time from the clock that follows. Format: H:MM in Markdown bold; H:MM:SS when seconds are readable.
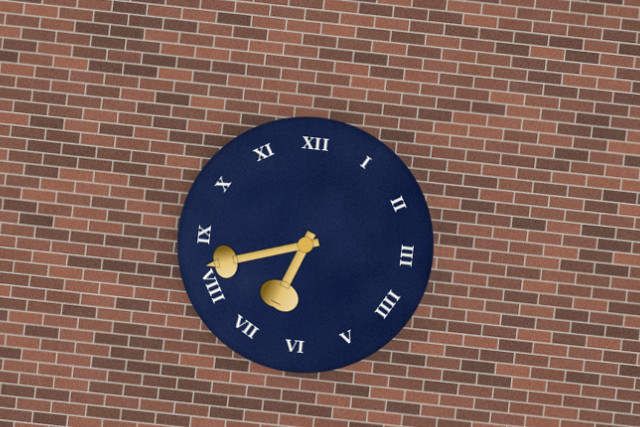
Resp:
**6:42**
